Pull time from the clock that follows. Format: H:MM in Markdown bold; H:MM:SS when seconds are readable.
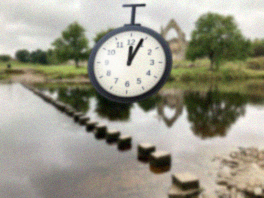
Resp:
**12:04**
